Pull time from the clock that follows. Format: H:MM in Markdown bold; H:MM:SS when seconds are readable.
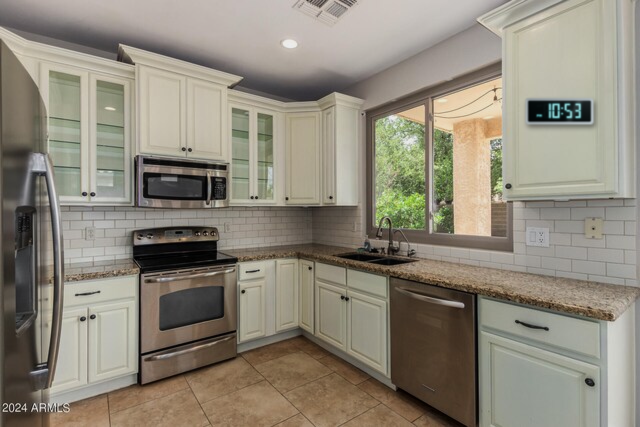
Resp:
**10:53**
